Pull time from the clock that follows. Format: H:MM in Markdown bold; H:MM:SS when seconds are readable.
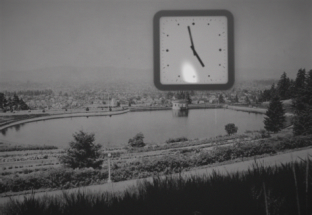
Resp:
**4:58**
